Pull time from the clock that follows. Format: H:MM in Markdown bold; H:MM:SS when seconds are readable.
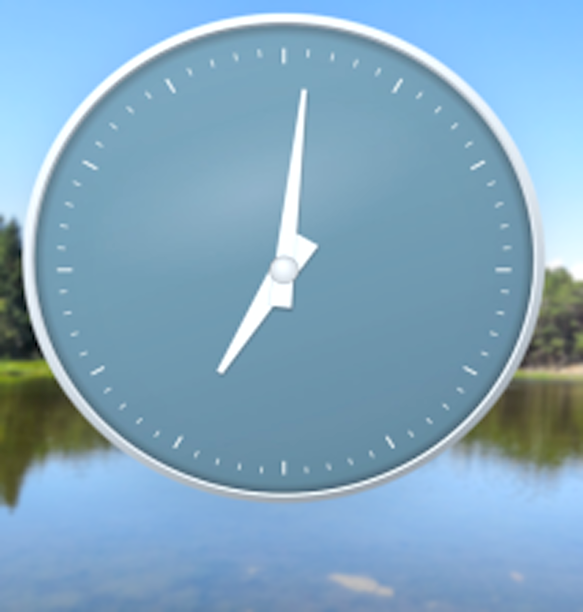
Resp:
**7:01**
